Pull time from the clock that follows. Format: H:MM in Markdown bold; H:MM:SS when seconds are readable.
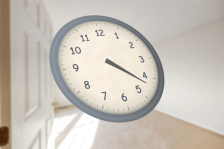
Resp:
**4:22**
